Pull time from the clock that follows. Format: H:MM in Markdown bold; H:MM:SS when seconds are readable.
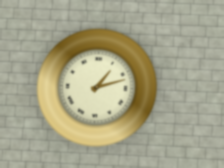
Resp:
**1:12**
